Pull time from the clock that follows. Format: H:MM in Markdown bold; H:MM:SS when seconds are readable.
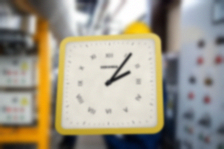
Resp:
**2:06**
